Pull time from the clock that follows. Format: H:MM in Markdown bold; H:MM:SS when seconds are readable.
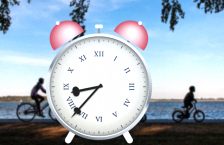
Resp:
**8:37**
